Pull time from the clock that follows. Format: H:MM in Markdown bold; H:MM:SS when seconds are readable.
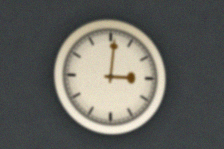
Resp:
**3:01**
